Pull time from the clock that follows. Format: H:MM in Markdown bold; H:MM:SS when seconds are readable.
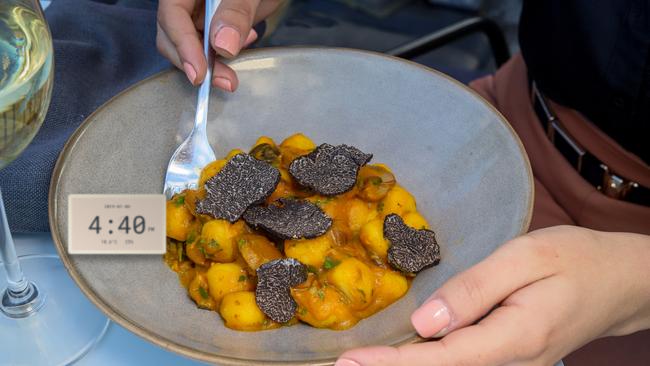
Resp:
**4:40**
